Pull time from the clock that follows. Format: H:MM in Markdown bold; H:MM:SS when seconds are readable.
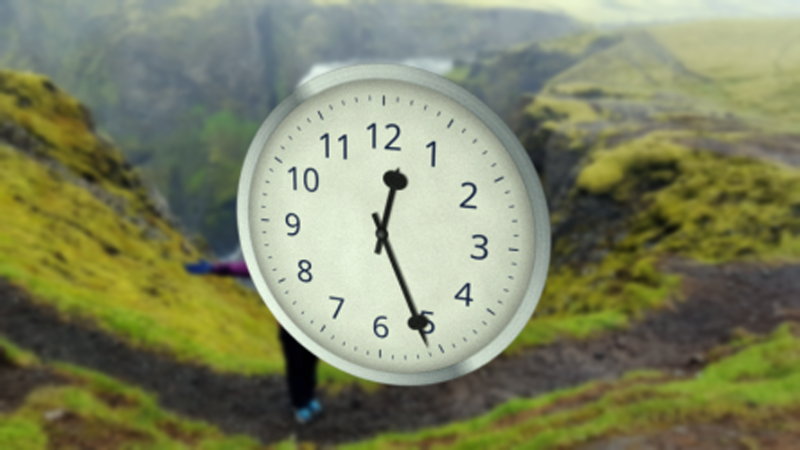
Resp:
**12:26**
